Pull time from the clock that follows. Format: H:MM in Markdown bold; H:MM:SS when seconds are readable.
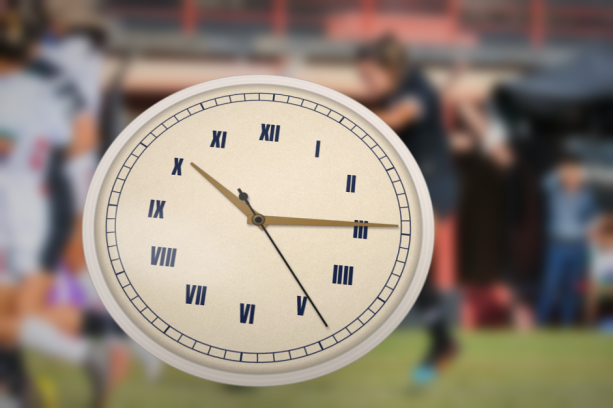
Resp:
**10:14:24**
